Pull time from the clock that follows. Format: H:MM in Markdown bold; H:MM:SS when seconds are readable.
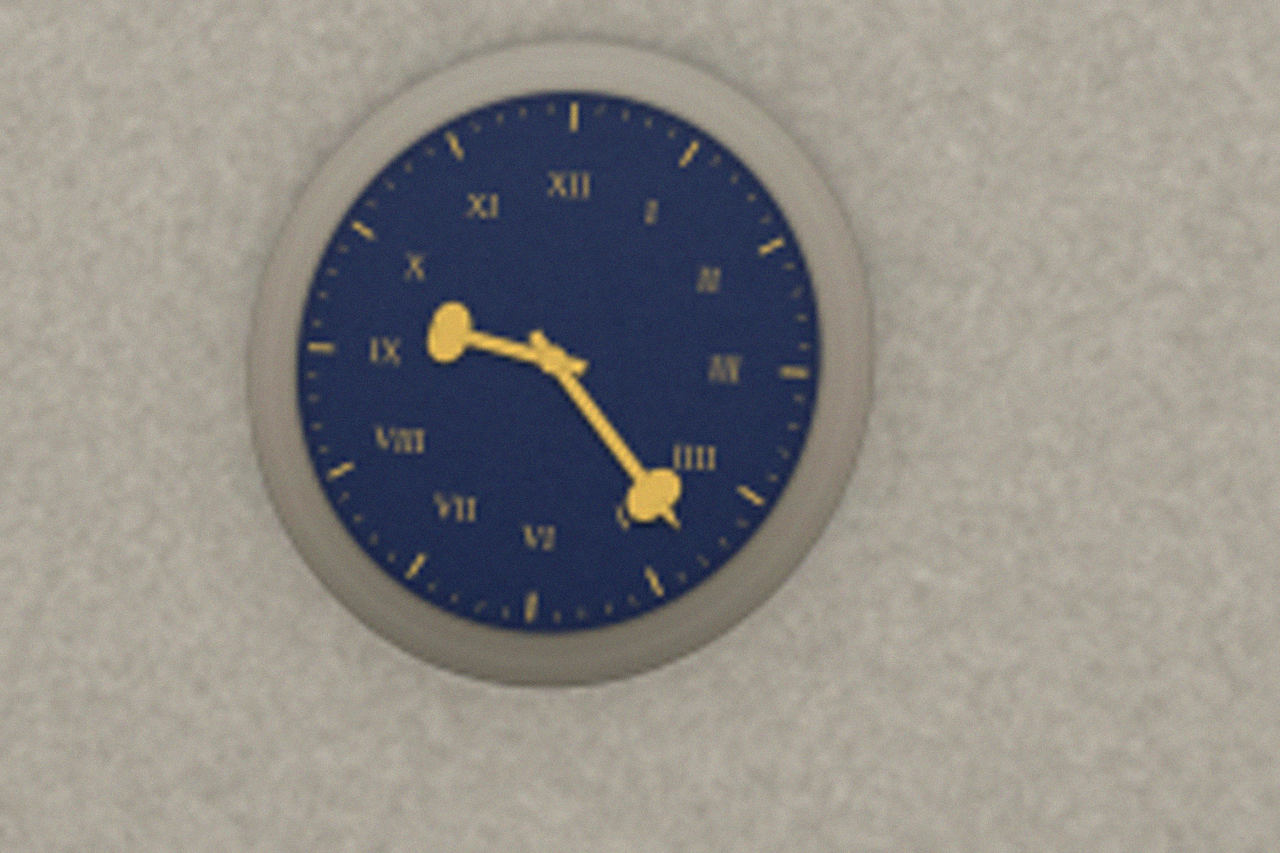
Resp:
**9:23**
